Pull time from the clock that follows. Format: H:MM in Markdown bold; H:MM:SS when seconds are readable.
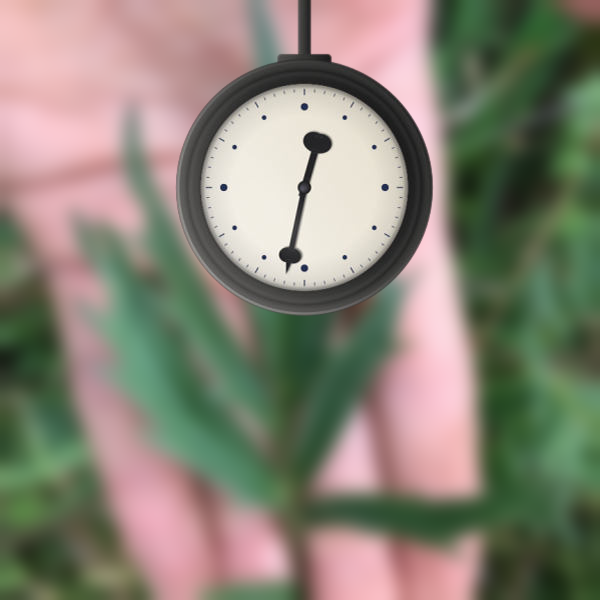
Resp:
**12:32**
